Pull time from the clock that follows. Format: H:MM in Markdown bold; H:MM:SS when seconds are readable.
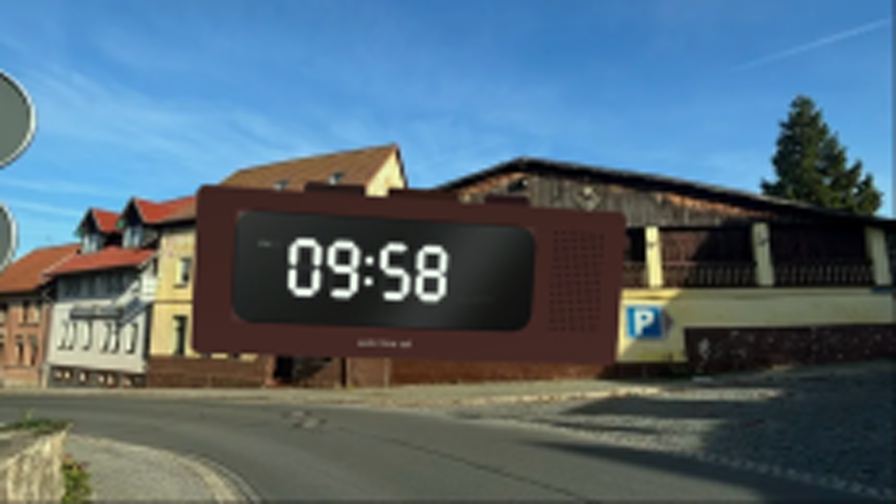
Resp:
**9:58**
